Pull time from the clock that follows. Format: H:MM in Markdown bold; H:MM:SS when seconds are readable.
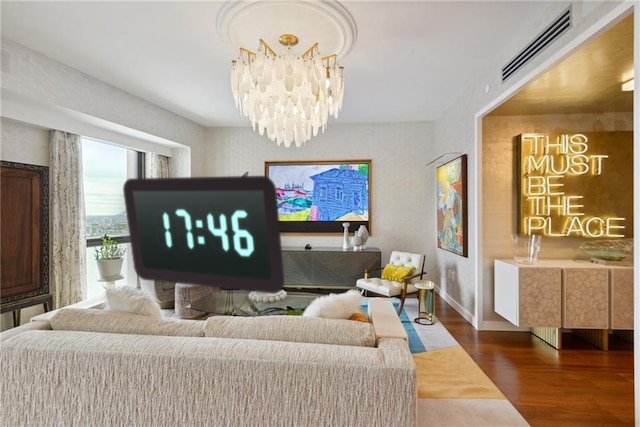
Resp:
**17:46**
